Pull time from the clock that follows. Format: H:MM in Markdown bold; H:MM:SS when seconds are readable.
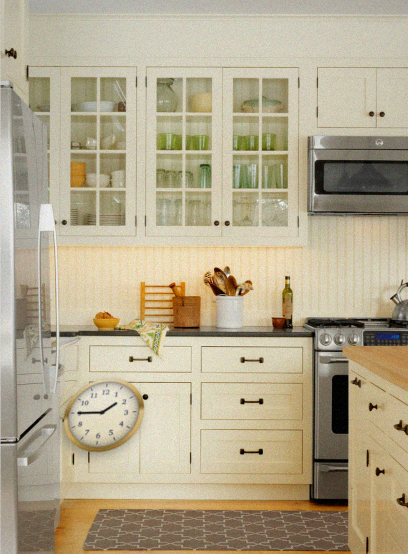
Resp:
**1:45**
